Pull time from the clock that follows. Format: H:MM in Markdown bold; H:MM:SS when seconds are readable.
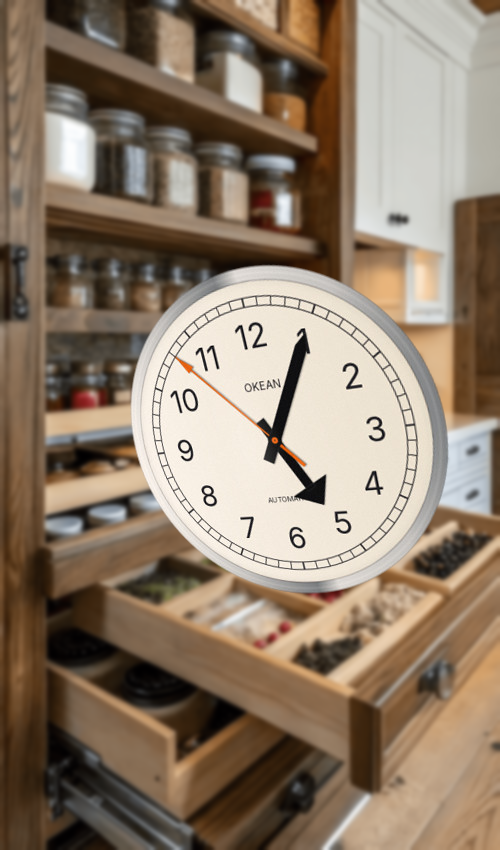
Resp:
**5:04:53**
